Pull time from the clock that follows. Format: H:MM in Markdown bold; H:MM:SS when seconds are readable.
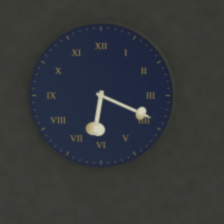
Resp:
**6:19**
